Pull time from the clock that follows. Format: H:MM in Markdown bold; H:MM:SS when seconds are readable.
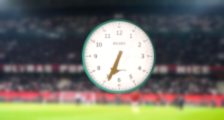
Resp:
**6:34**
